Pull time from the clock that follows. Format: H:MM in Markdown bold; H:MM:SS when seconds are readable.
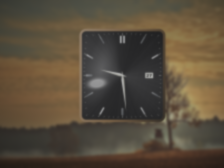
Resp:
**9:29**
